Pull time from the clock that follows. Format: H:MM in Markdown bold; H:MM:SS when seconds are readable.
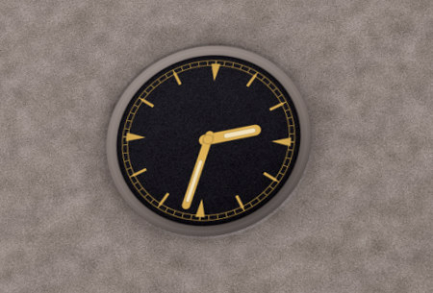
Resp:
**2:32**
